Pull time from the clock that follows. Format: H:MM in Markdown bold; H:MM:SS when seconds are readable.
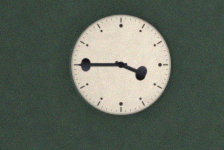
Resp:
**3:45**
